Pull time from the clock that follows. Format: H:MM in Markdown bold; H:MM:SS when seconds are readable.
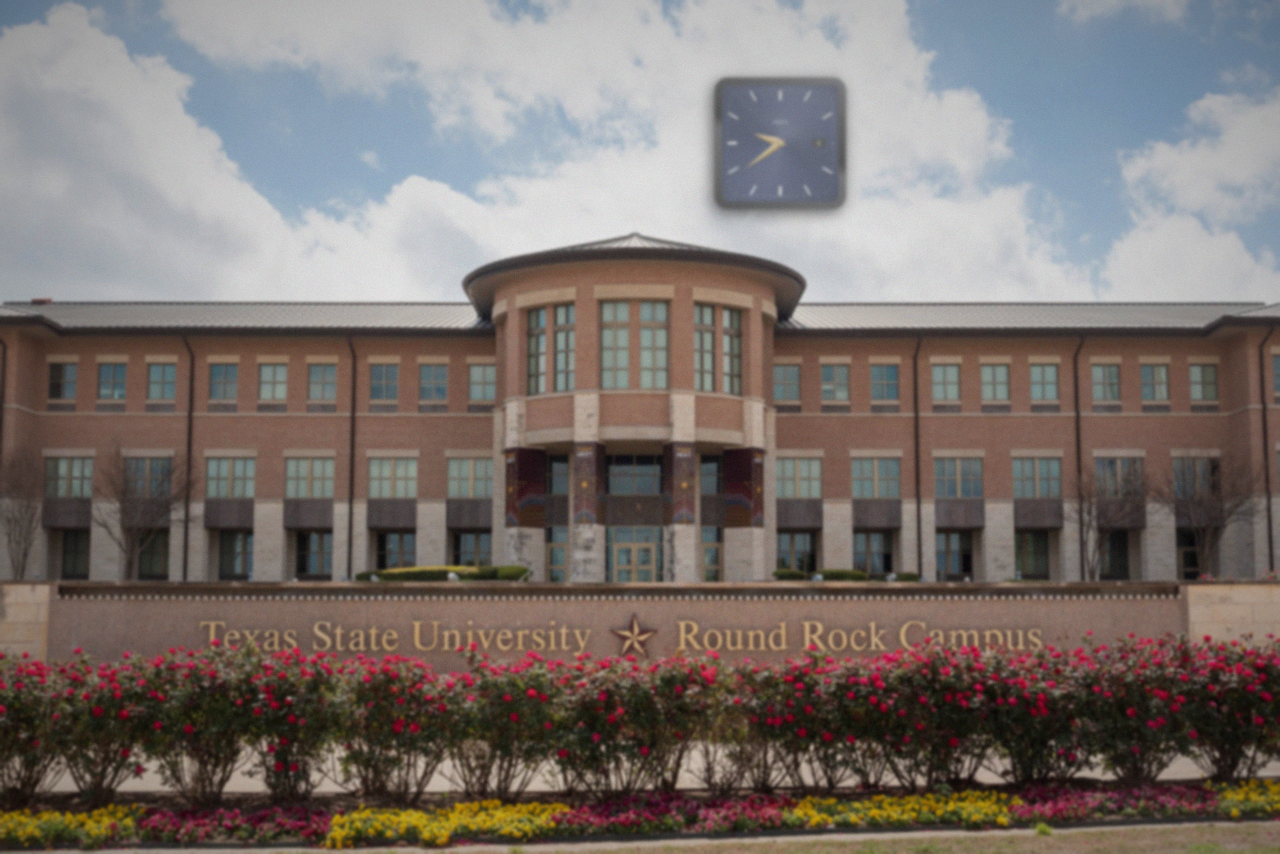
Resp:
**9:39**
